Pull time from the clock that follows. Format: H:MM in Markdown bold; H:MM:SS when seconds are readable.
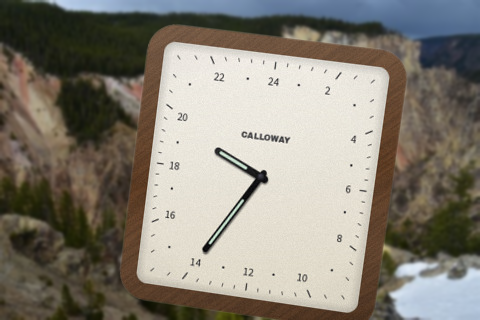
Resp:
**19:35**
